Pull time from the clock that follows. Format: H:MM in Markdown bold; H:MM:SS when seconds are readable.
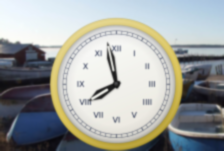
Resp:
**7:58**
